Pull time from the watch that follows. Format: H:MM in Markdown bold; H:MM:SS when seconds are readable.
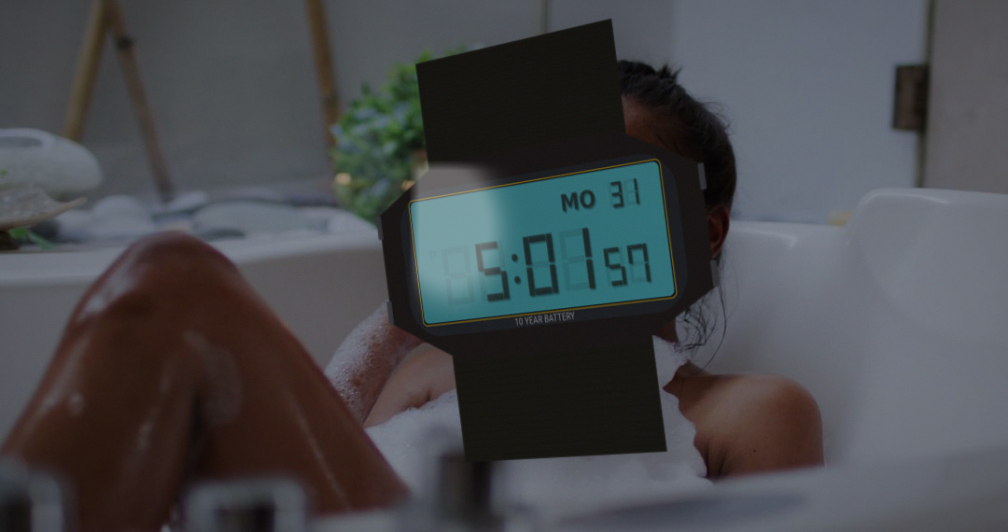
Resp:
**5:01:57**
